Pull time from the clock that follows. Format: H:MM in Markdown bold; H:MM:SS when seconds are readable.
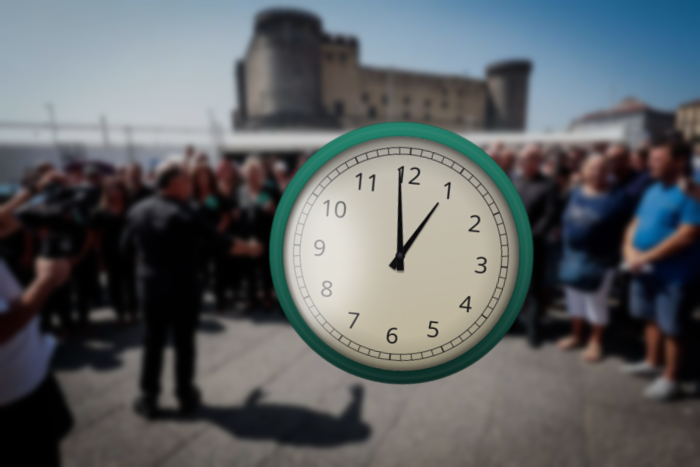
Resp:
**12:59**
